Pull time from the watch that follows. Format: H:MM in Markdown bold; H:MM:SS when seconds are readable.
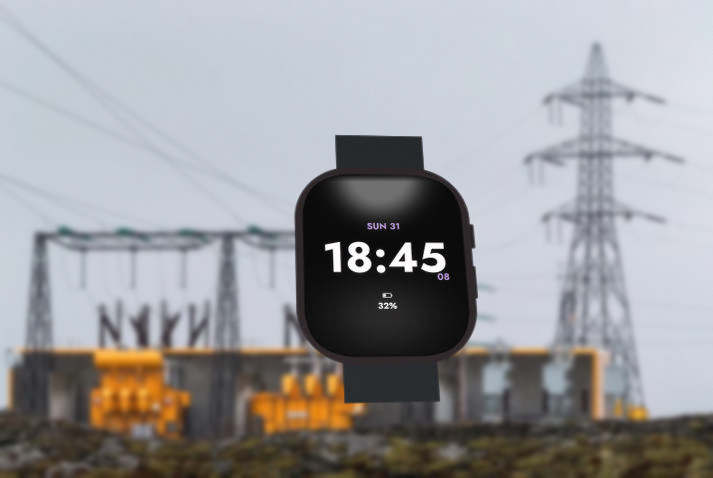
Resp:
**18:45:08**
